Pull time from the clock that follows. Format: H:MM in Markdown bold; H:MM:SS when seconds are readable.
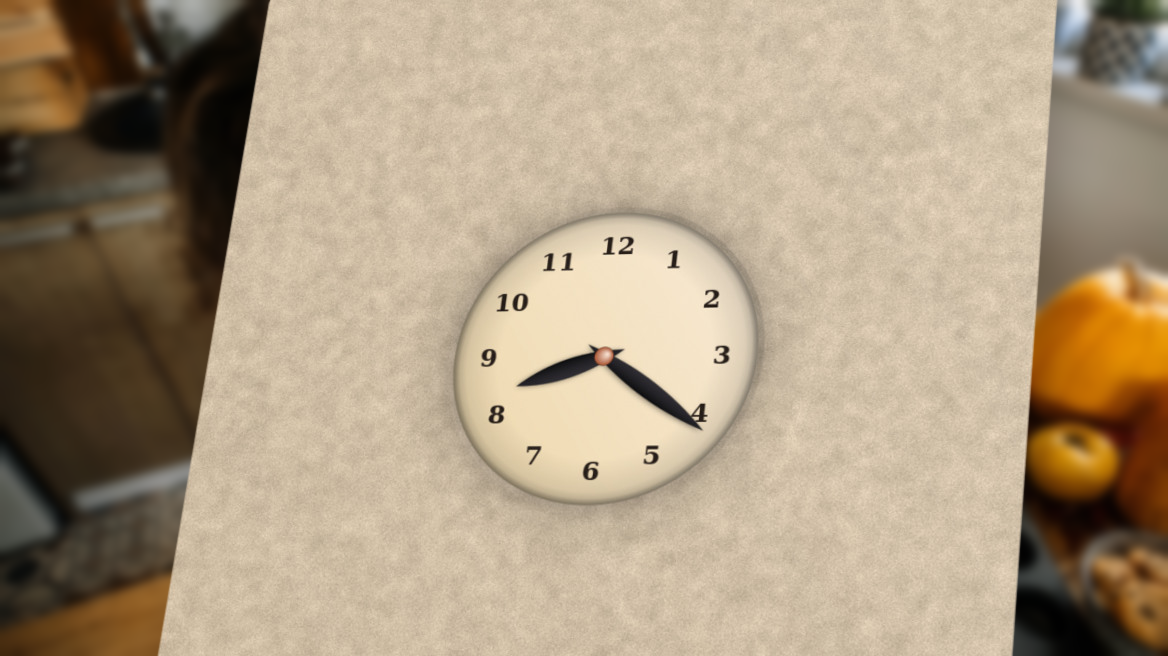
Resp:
**8:21**
